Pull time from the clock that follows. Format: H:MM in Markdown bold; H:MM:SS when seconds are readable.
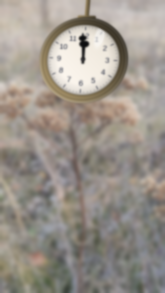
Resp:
**11:59**
